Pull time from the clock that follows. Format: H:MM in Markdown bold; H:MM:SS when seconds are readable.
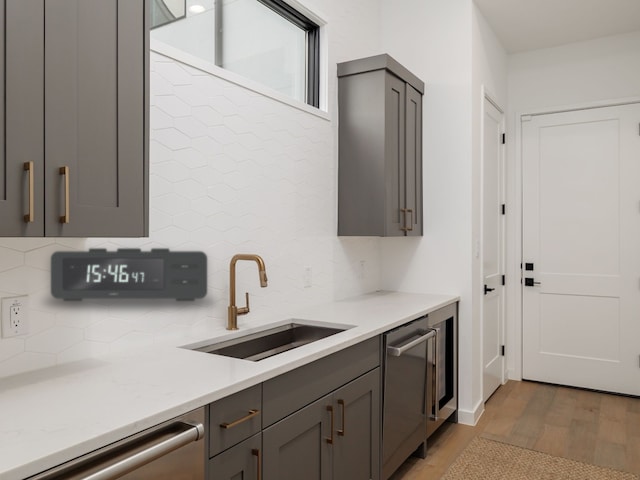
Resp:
**15:46:47**
